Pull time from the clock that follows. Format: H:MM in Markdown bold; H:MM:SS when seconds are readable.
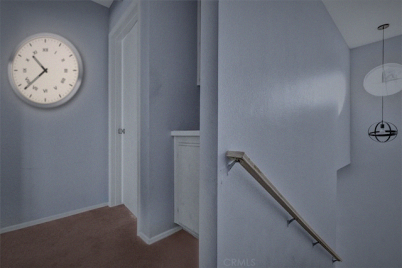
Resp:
**10:38**
